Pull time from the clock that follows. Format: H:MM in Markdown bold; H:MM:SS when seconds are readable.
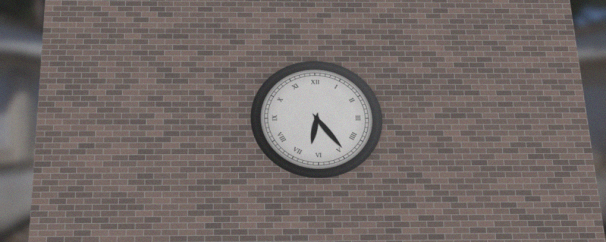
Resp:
**6:24**
